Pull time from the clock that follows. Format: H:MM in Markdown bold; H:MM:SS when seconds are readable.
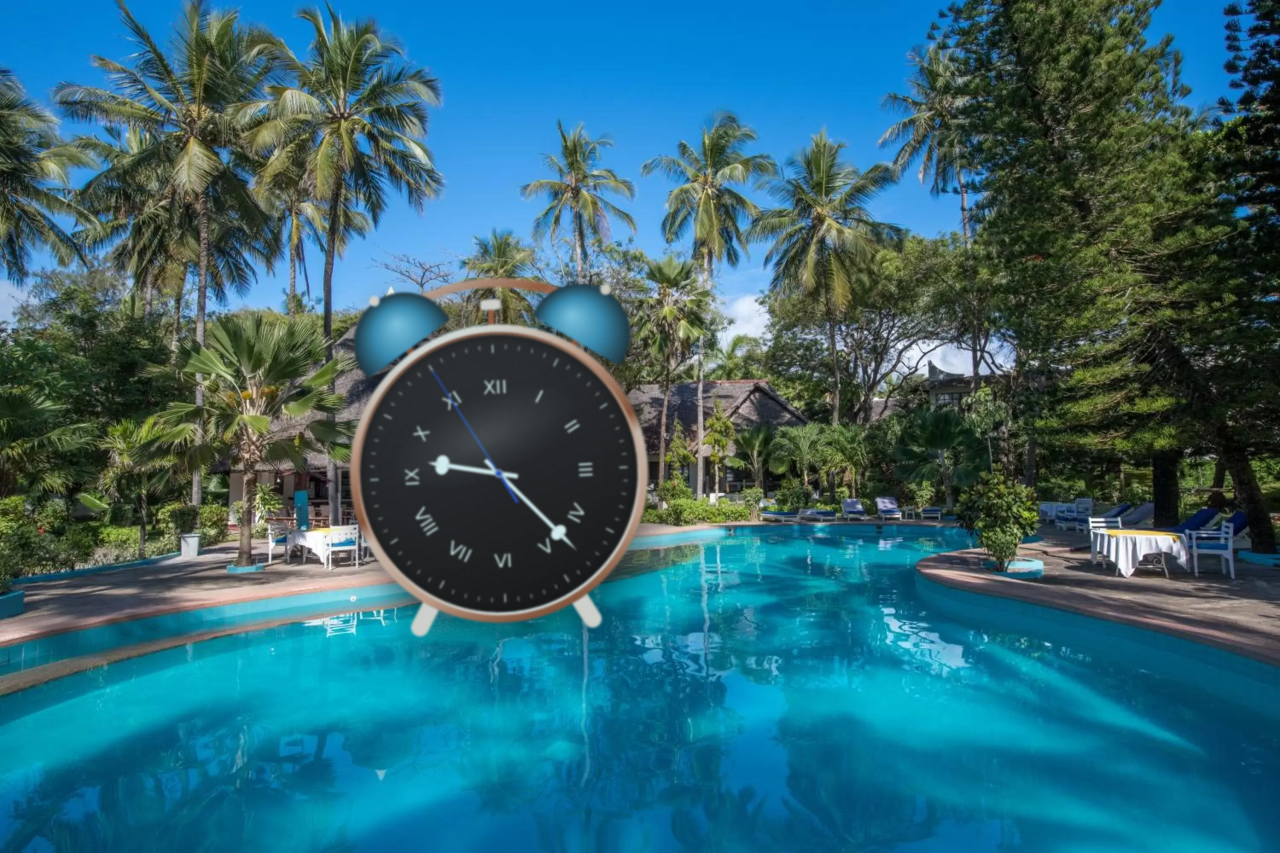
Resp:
**9:22:55**
